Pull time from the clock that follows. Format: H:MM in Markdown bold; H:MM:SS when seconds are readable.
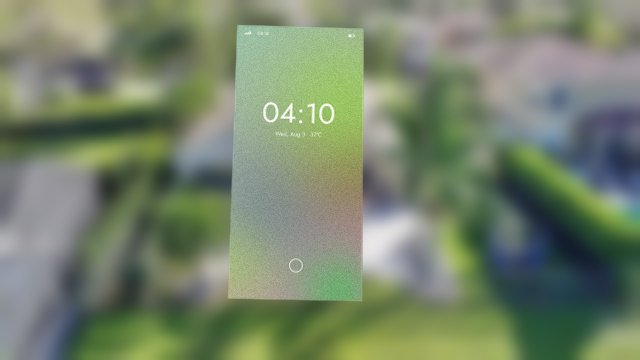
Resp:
**4:10**
